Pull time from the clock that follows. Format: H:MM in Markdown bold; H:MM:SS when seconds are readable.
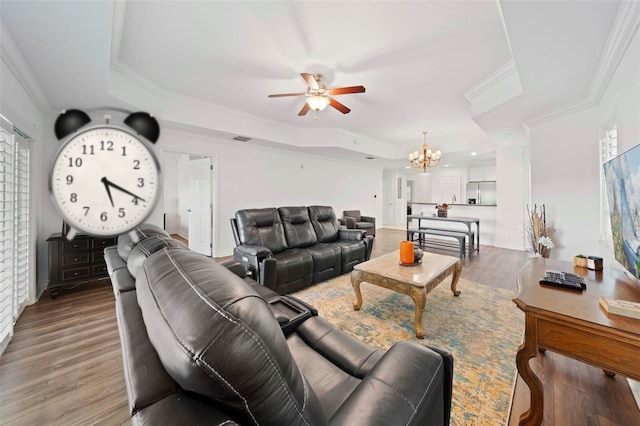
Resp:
**5:19**
